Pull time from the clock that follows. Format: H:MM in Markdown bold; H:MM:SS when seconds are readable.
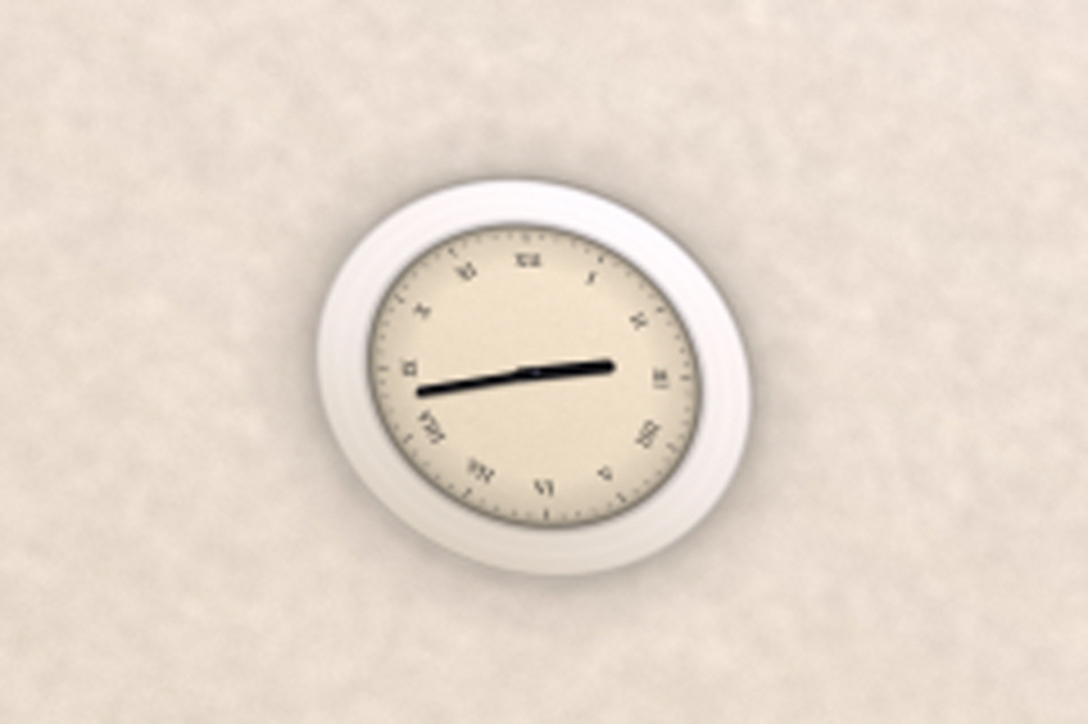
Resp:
**2:43**
